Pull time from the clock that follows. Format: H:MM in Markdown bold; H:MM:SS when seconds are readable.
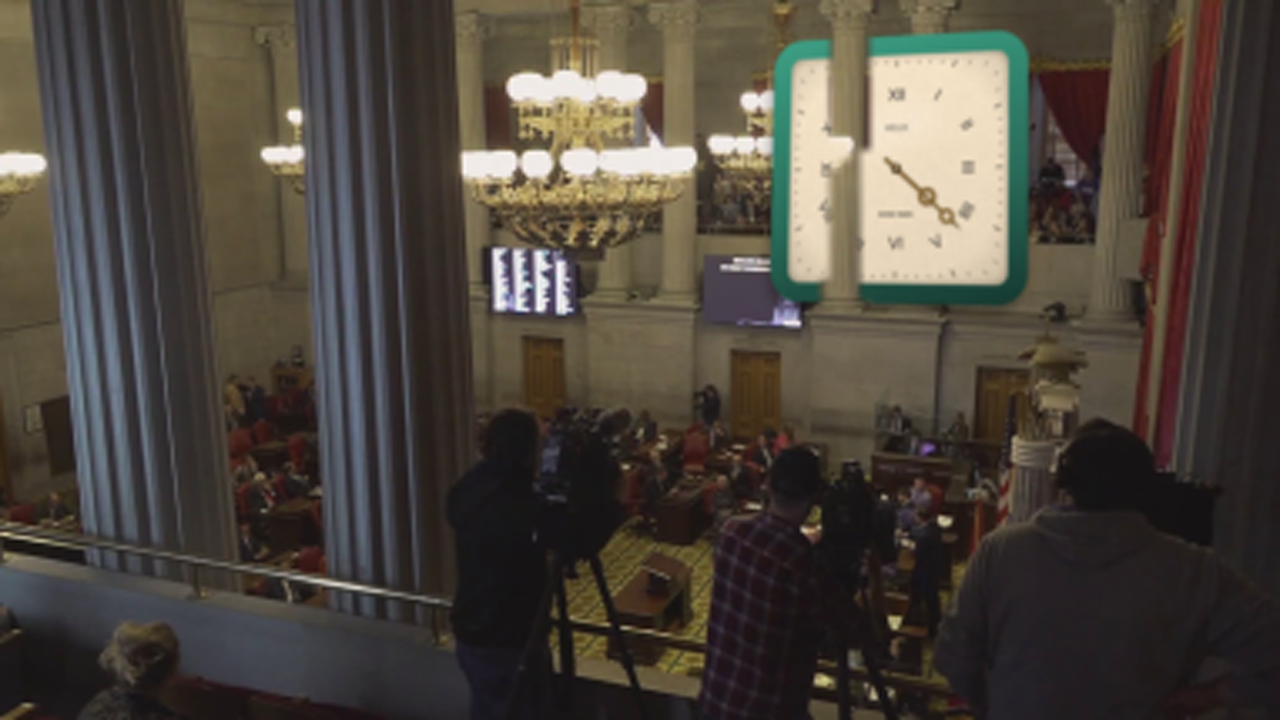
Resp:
**4:22**
